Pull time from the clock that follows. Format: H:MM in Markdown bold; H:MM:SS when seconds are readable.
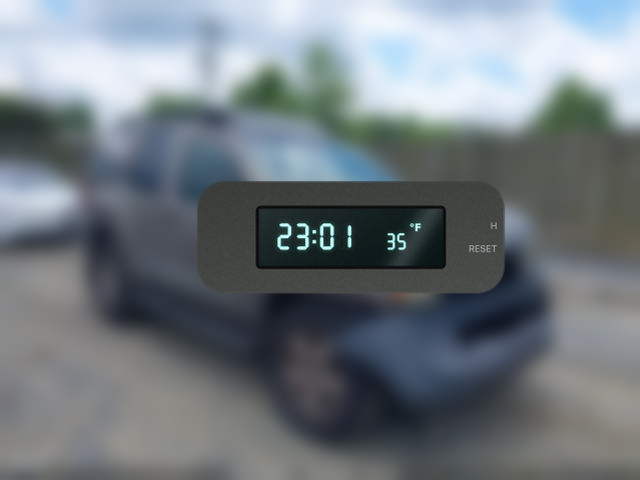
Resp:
**23:01**
